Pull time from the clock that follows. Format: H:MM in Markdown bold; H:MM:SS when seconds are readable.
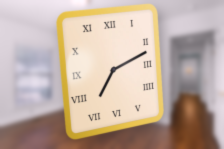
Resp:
**7:12**
